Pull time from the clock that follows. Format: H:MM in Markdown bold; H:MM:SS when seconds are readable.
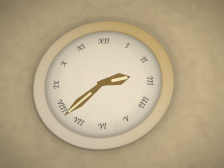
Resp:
**2:38**
